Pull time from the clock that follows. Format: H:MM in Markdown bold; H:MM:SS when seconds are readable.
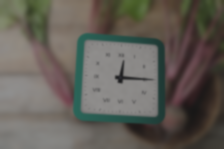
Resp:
**12:15**
